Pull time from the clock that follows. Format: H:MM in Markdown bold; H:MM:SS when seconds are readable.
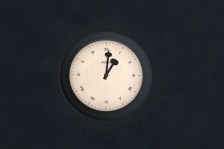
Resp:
**1:01**
